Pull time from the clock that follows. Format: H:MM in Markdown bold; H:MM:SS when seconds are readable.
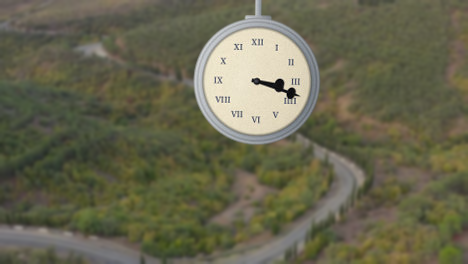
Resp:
**3:18**
